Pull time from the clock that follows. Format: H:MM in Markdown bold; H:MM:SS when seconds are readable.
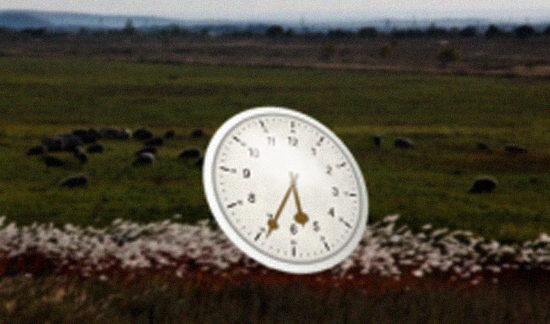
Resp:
**5:34**
